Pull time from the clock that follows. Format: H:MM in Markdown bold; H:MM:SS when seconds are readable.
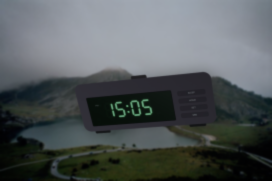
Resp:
**15:05**
